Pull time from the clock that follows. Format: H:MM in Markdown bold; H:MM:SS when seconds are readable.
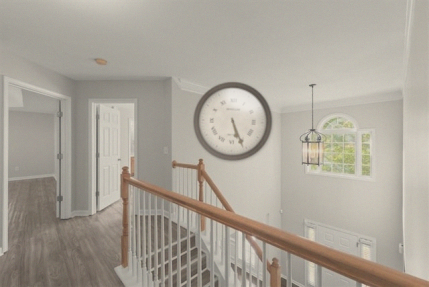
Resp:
**5:26**
